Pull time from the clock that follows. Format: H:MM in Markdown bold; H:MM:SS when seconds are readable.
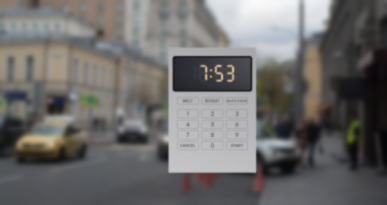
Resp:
**7:53**
